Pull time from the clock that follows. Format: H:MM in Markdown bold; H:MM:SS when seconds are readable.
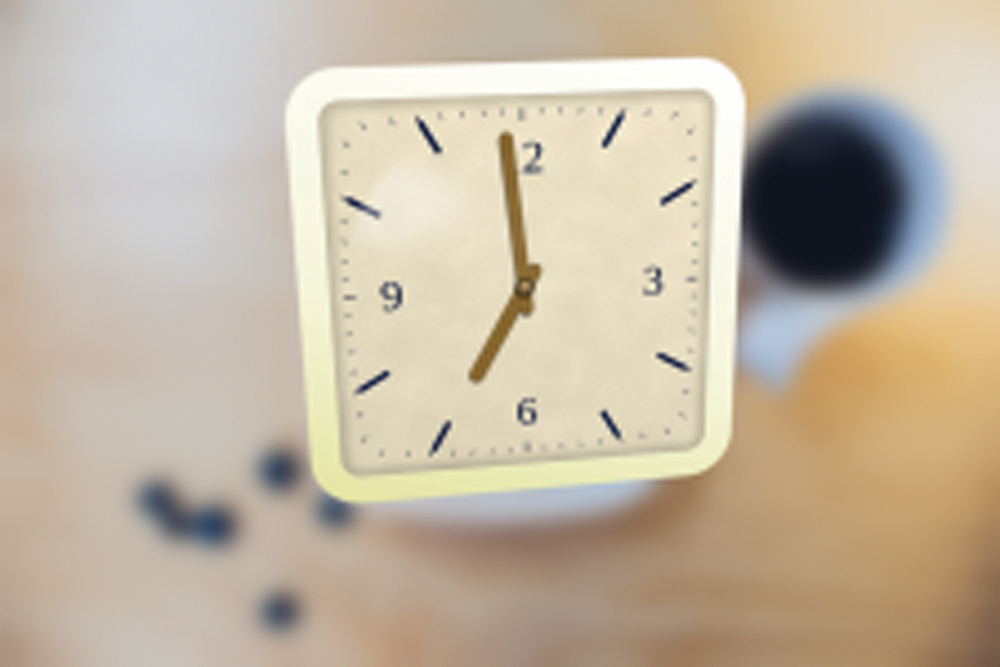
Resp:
**6:59**
